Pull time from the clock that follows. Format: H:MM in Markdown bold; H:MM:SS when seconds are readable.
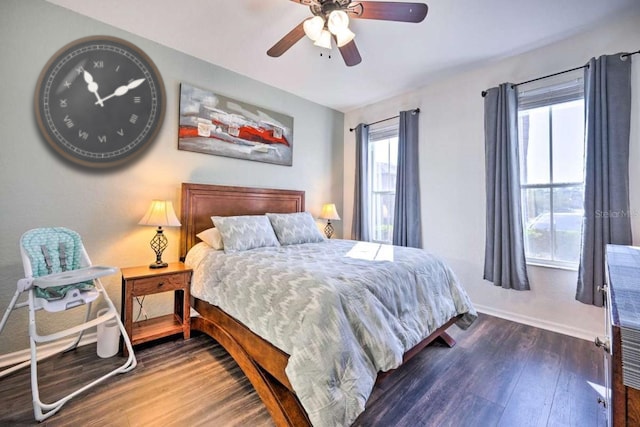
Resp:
**11:11**
